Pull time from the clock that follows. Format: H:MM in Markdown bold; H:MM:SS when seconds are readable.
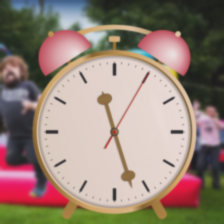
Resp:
**11:27:05**
